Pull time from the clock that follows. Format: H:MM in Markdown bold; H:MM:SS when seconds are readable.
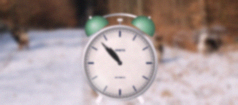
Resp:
**10:53**
